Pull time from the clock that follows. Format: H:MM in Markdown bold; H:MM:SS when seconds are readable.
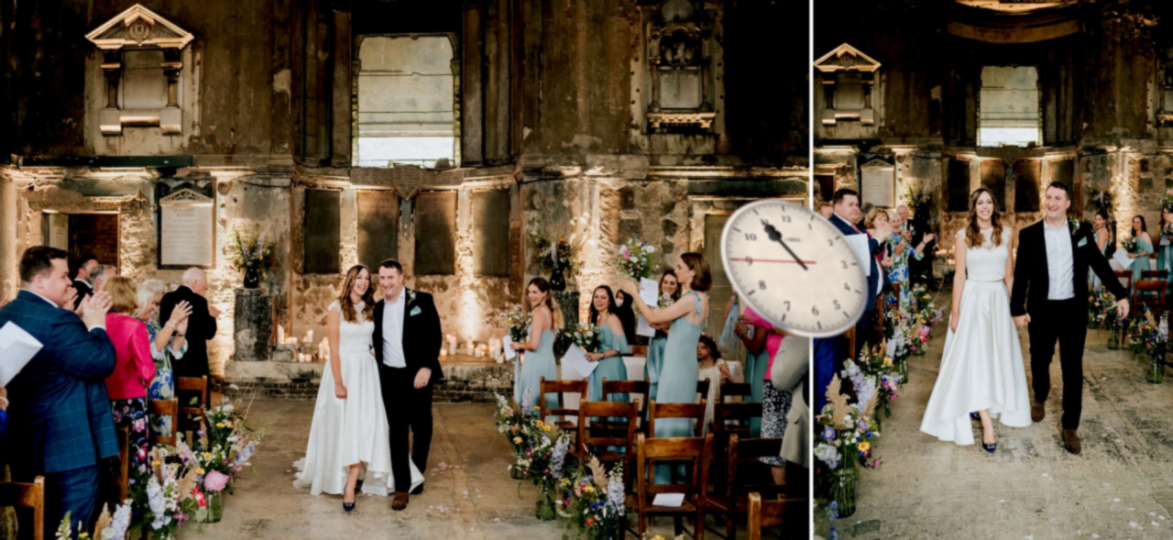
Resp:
**10:54:45**
